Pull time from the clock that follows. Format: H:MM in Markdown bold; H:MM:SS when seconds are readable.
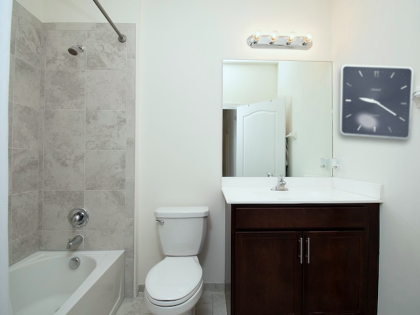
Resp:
**9:20**
